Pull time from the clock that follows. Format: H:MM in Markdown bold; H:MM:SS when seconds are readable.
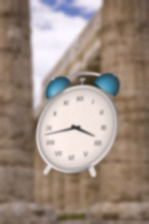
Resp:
**3:43**
